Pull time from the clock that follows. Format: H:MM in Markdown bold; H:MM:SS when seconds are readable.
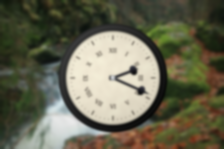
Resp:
**2:19**
